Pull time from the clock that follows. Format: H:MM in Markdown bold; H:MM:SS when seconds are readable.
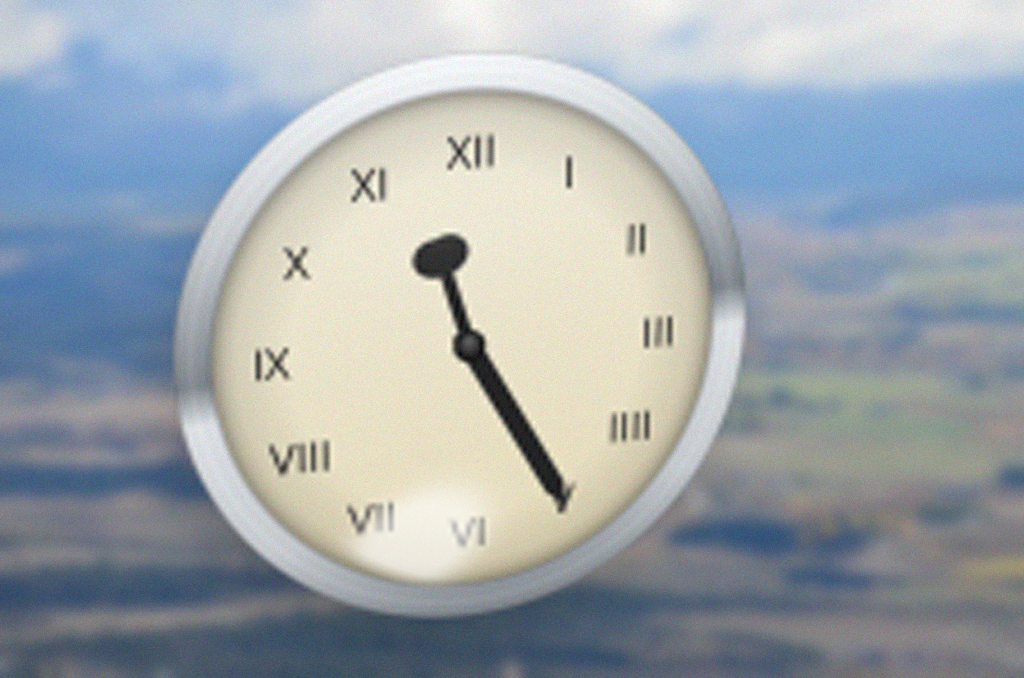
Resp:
**11:25**
